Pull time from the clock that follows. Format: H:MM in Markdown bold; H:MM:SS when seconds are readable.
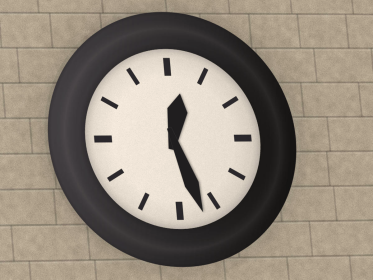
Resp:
**12:27**
